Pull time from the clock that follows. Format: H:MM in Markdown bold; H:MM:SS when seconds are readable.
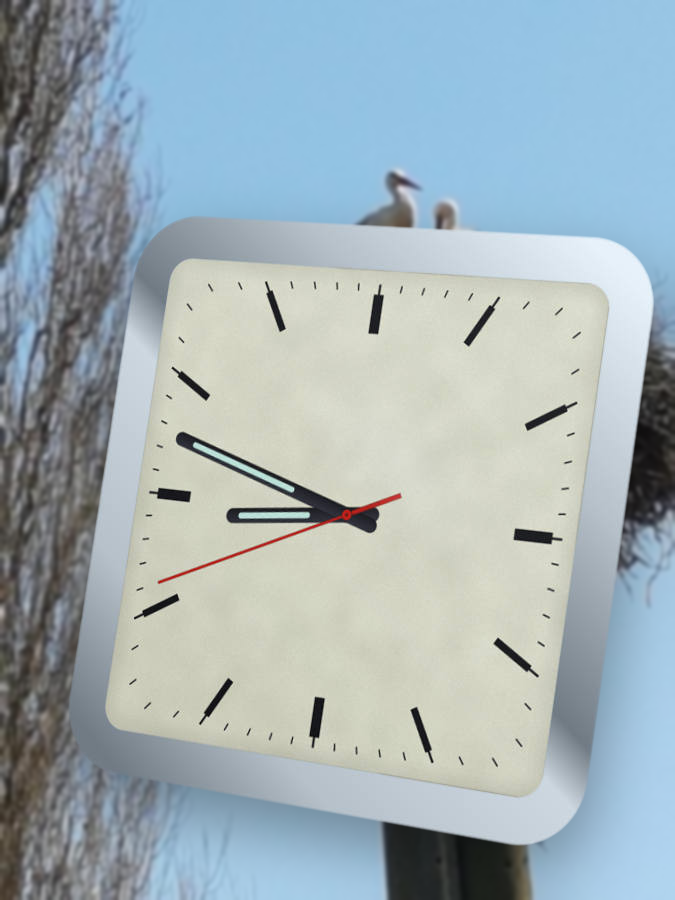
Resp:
**8:47:41**
